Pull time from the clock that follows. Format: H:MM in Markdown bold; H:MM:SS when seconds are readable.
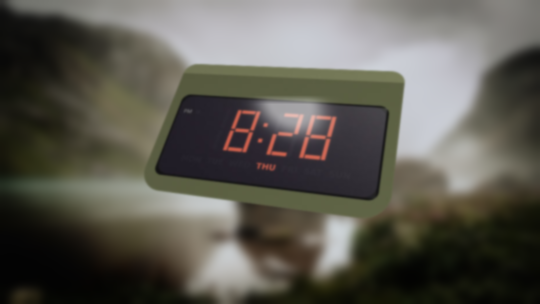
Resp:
**8:28**
